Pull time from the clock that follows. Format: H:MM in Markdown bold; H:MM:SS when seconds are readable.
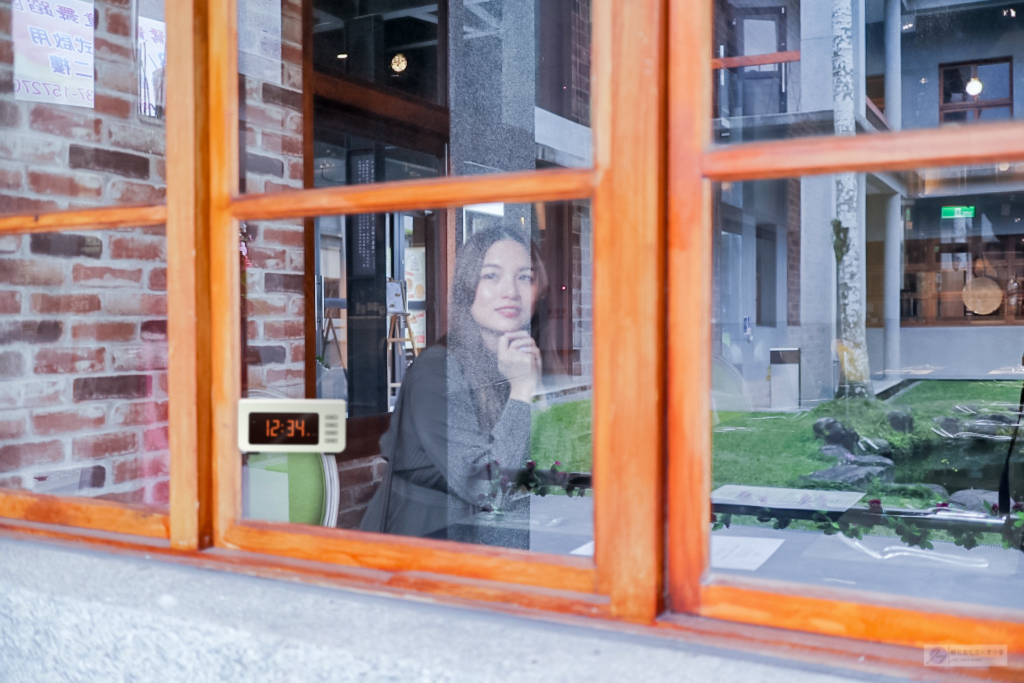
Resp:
**12:34**
